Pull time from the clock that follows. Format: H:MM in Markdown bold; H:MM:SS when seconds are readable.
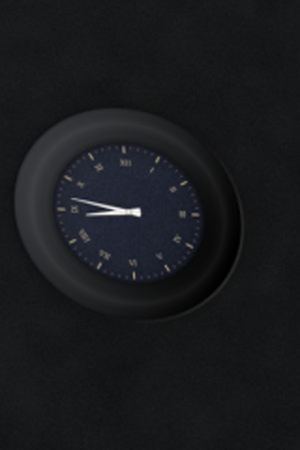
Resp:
**8:47**
